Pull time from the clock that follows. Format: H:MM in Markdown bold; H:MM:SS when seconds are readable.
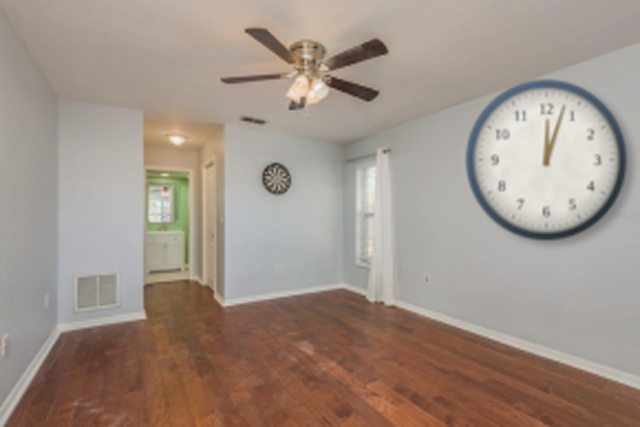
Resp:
**12:03**
